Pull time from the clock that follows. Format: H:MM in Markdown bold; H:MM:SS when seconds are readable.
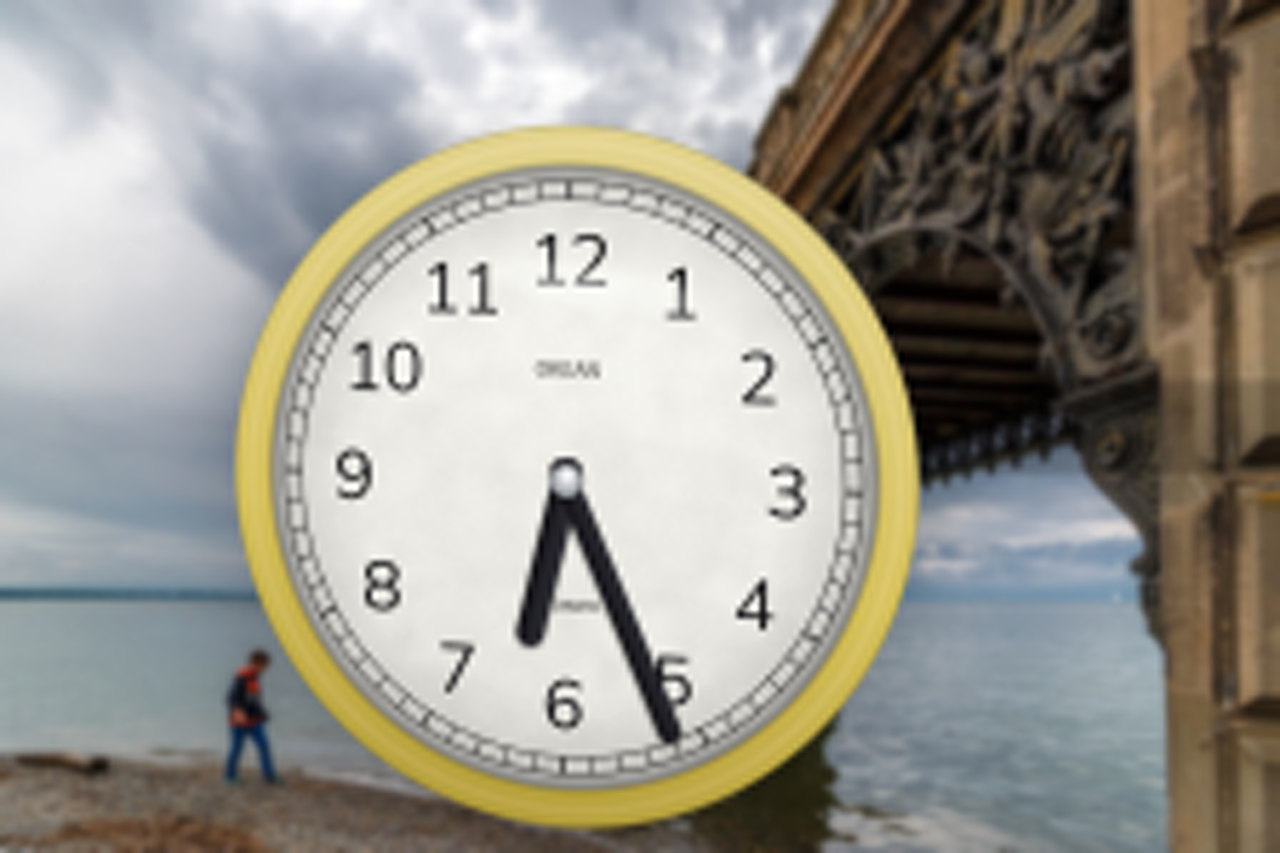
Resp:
**6:26**
